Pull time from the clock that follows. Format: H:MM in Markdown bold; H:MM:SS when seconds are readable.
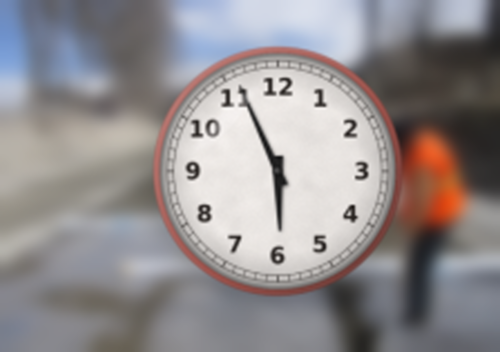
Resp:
**5:56**
